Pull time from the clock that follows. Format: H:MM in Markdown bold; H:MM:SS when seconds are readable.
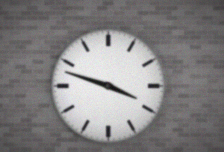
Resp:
**3:48**
